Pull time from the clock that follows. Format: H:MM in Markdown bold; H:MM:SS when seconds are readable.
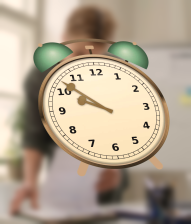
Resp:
**9:52**
